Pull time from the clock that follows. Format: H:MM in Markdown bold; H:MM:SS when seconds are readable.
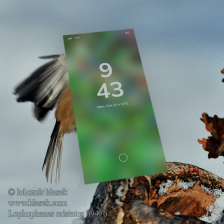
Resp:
**9:43**
